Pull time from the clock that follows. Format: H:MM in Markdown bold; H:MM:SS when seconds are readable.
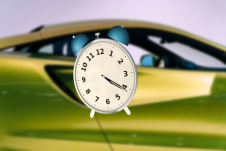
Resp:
**4:21**
